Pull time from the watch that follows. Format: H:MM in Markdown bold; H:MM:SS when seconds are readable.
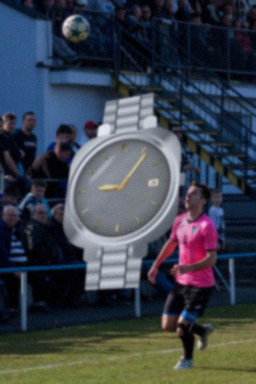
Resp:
**9:06**
